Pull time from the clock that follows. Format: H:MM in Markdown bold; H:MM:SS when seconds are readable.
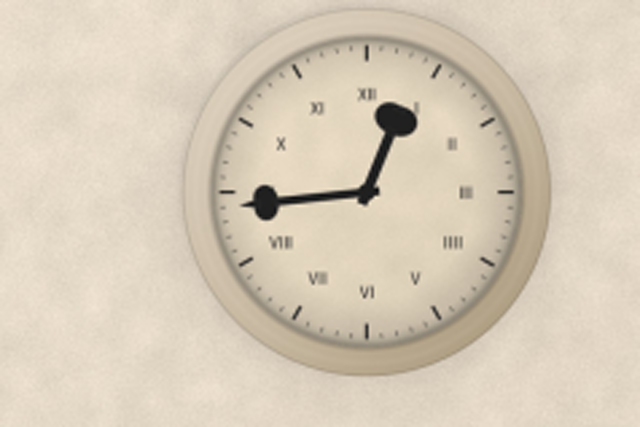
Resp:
**12:44**
